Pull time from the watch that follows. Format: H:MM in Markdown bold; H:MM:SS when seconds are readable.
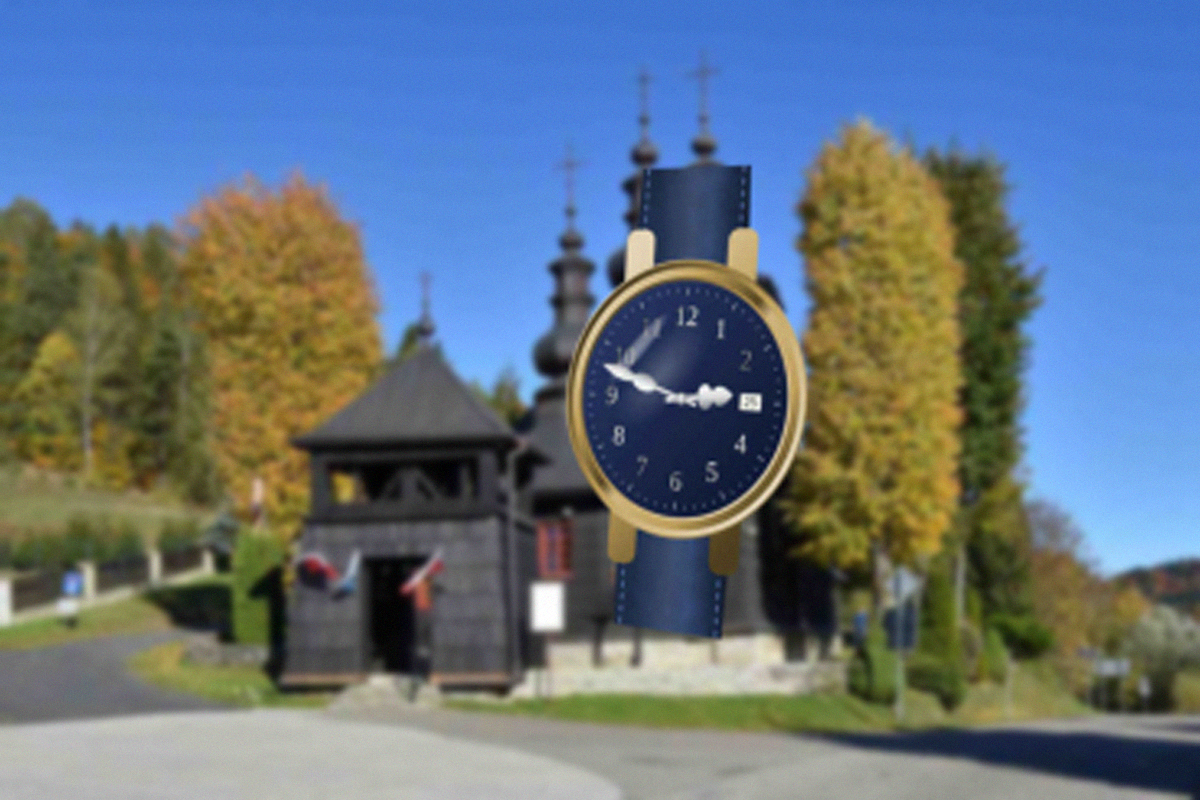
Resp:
**2:48**
